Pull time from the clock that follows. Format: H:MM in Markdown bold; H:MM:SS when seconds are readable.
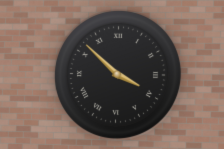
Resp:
**3:52**
